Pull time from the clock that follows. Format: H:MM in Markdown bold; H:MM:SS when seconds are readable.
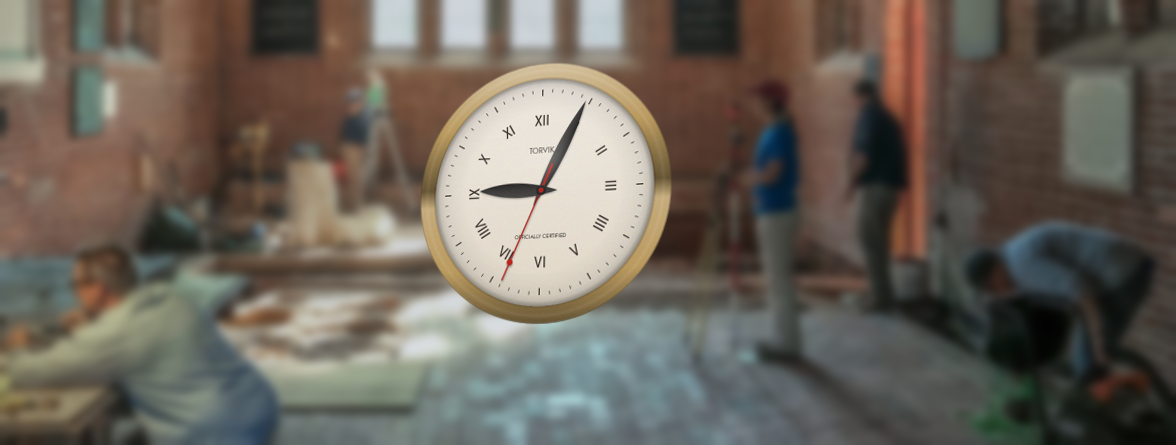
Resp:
**9:04:34**
